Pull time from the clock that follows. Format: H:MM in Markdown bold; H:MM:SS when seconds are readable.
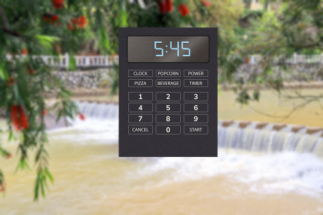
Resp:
**5:45**
